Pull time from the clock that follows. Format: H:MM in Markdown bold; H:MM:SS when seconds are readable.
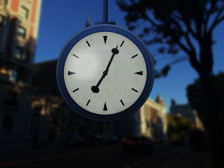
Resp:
**7:04**
